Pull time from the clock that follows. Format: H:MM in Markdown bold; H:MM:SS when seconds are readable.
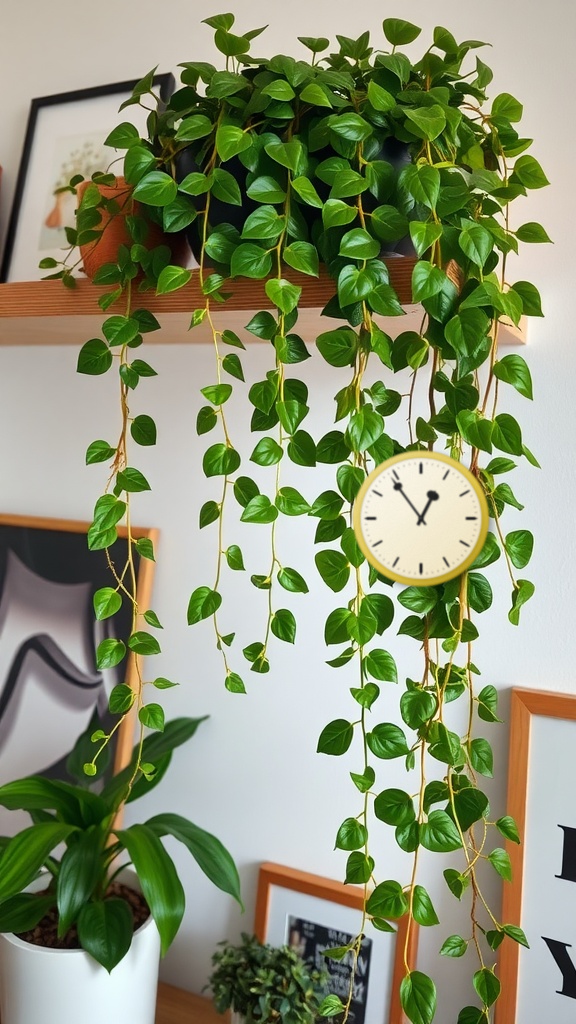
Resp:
**12:54**
